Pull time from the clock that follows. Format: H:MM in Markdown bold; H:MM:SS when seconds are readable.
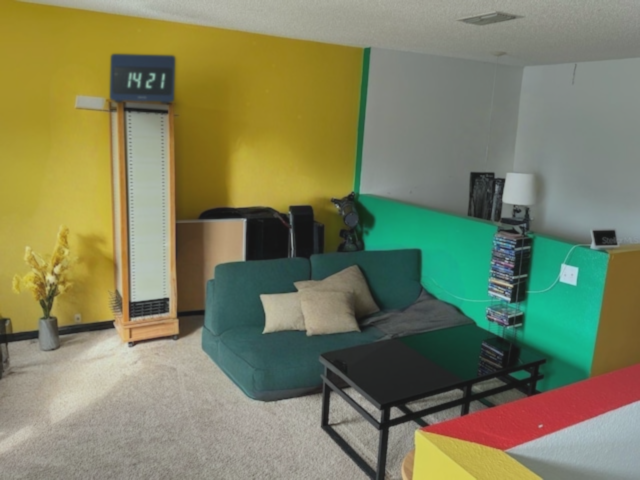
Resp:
**14:21**
